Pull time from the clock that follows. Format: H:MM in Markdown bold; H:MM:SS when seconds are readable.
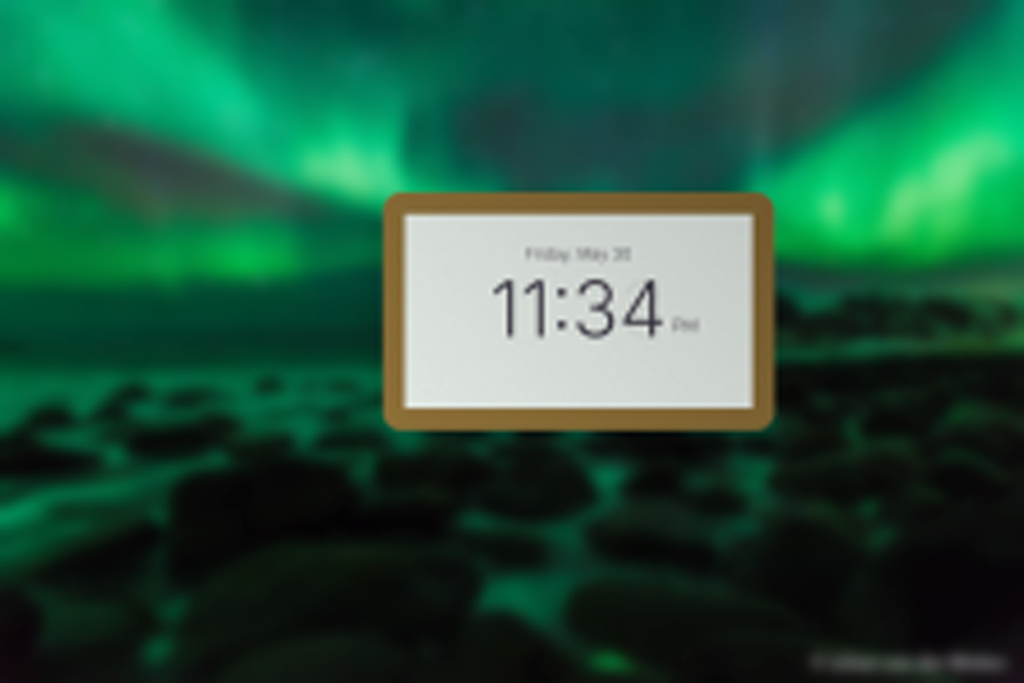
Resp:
**11:34**
